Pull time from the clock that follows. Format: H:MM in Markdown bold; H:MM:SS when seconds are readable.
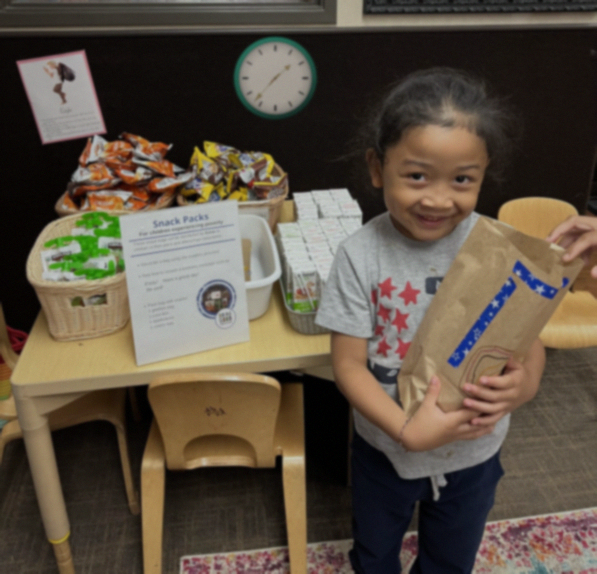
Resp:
**1:37**
